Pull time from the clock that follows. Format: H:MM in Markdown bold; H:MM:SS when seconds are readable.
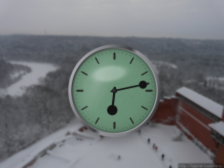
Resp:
**6:13**
